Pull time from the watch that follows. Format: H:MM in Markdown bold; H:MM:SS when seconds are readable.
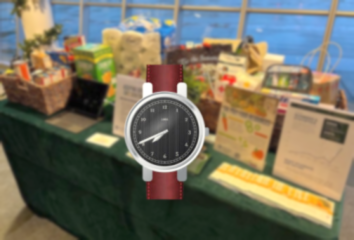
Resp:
**7:41**
